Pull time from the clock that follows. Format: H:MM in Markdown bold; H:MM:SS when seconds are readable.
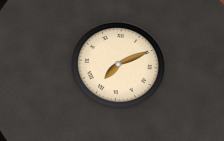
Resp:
**7:10**
